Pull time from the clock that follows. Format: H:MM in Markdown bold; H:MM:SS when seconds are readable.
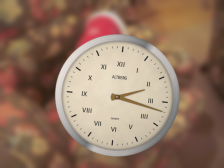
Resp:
**2:17**
